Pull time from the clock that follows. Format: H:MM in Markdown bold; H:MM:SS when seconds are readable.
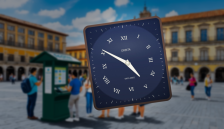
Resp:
**4:51**
